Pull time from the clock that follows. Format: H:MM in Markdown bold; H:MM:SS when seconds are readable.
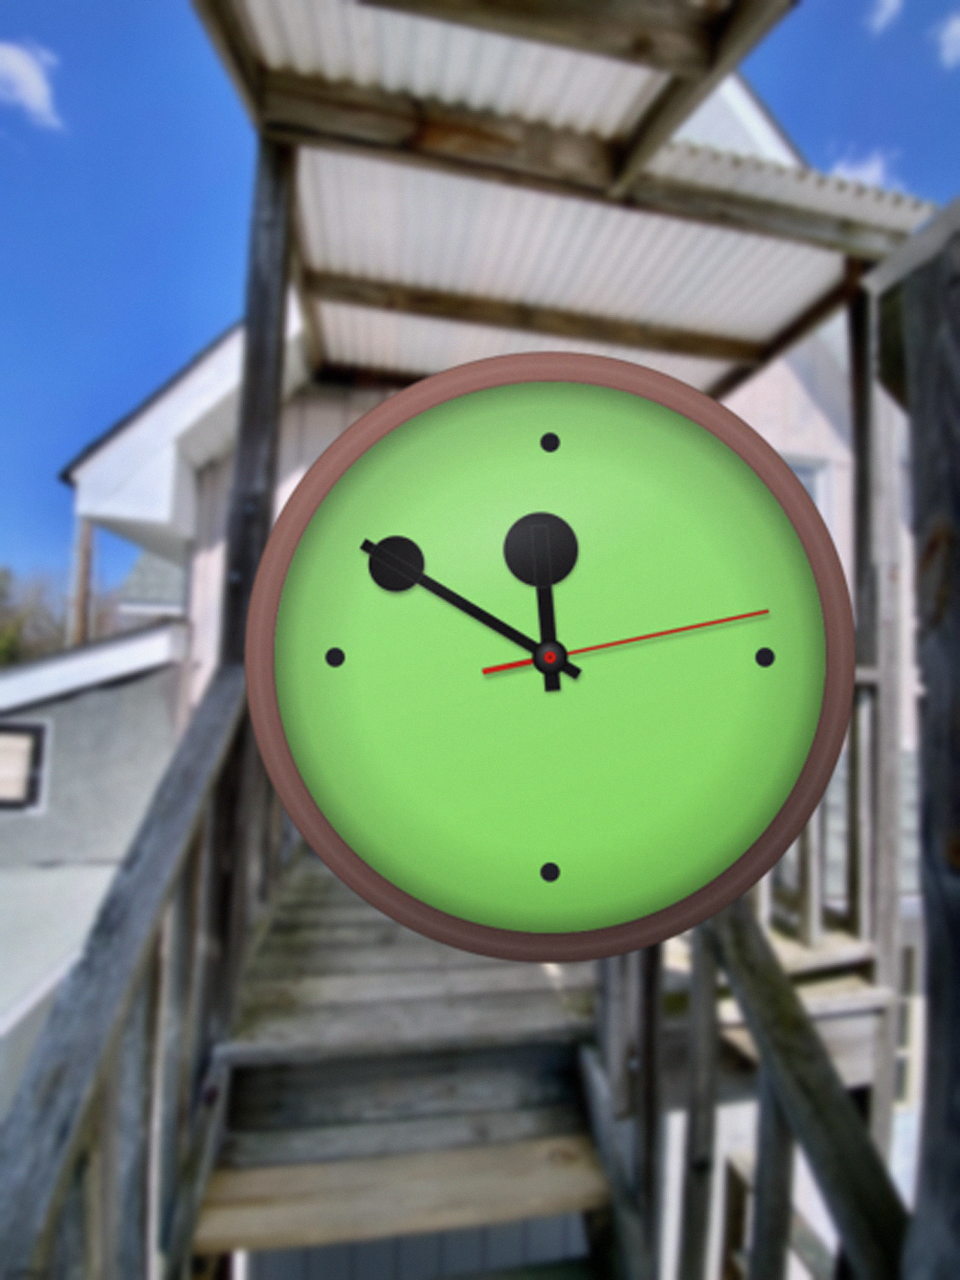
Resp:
**11:50:13**
